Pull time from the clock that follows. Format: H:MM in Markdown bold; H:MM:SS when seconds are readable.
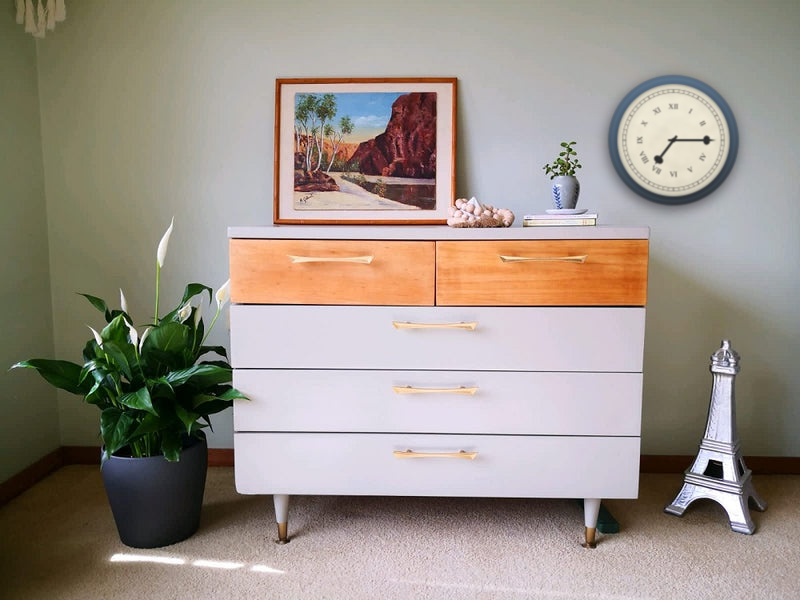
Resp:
**7:15**
